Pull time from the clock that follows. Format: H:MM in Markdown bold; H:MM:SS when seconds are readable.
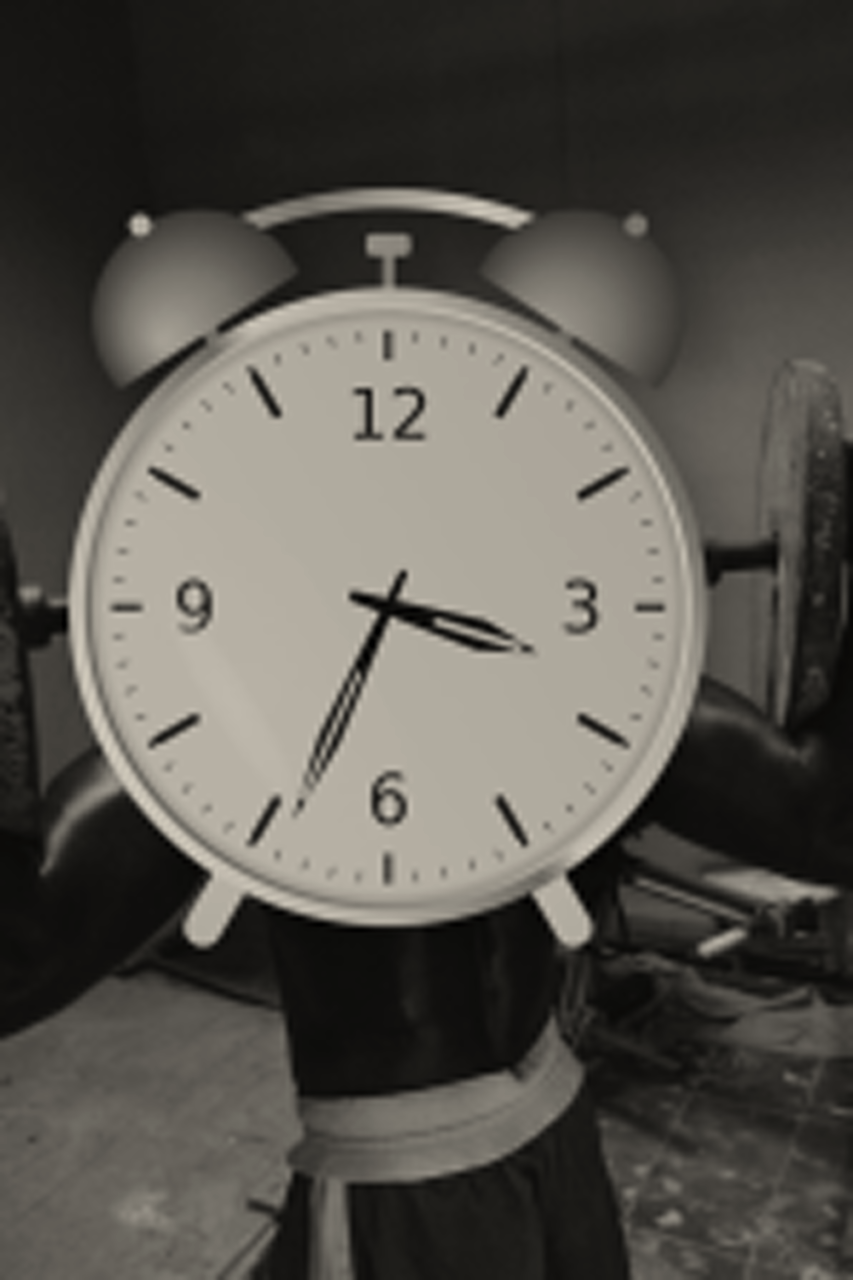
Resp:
**3:34**
